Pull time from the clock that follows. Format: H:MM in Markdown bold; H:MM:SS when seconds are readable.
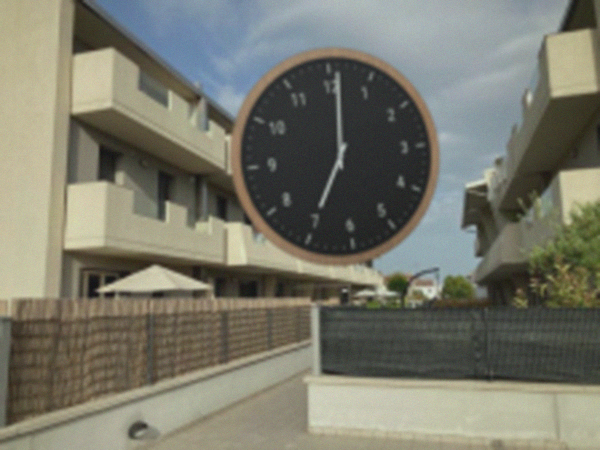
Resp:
**7:01**
